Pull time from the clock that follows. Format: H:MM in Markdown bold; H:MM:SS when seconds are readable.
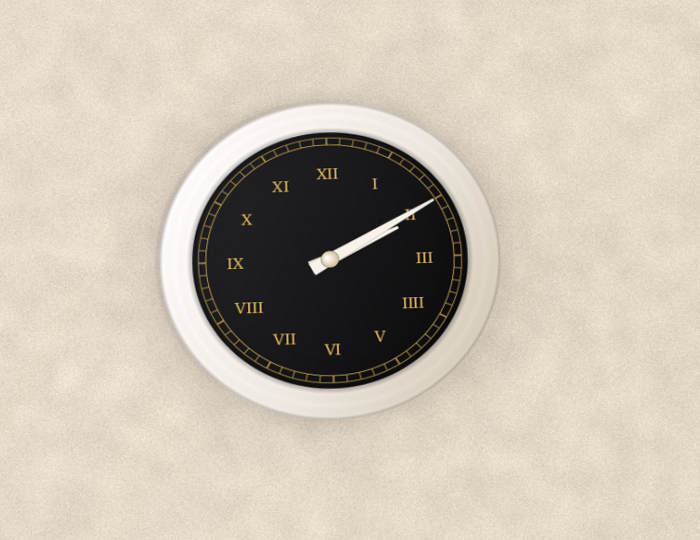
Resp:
**2:10**
